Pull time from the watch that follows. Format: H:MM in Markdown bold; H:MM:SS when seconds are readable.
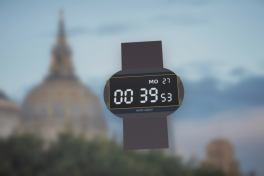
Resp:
**0:39:53**
